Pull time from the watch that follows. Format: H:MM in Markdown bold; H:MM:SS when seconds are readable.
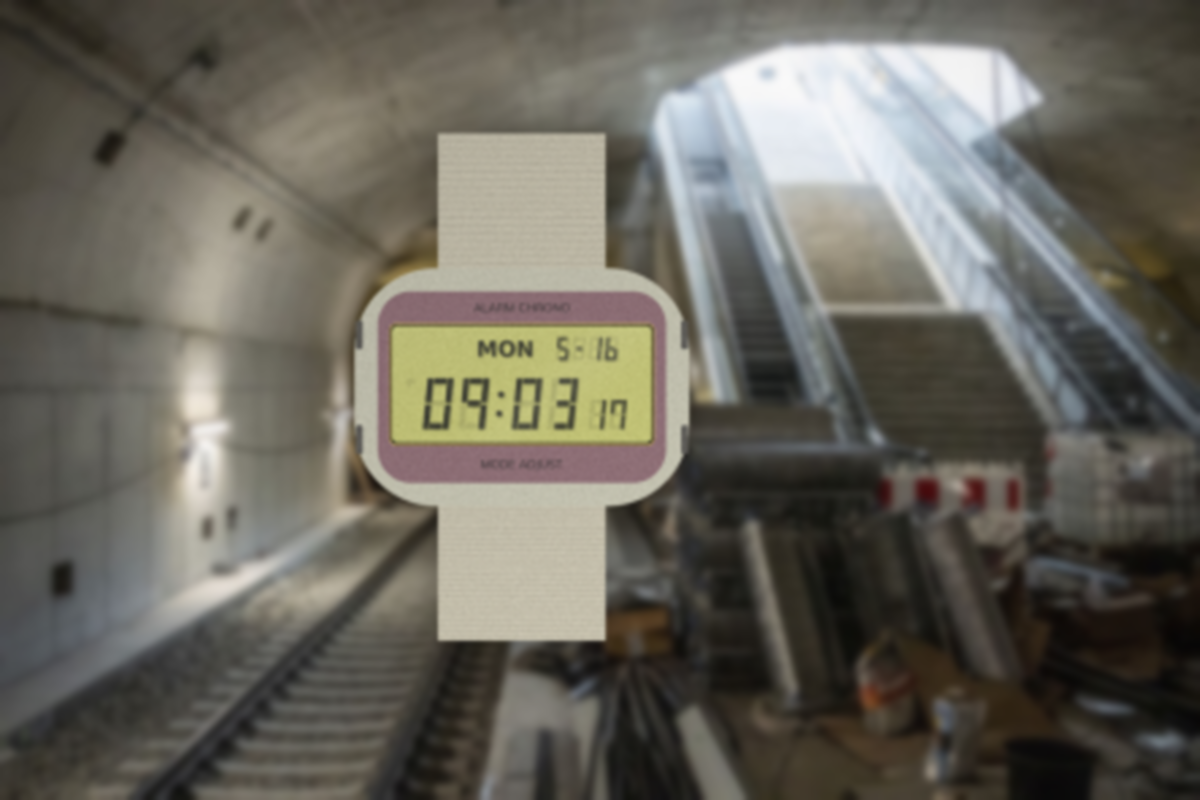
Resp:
**9:03:17**
